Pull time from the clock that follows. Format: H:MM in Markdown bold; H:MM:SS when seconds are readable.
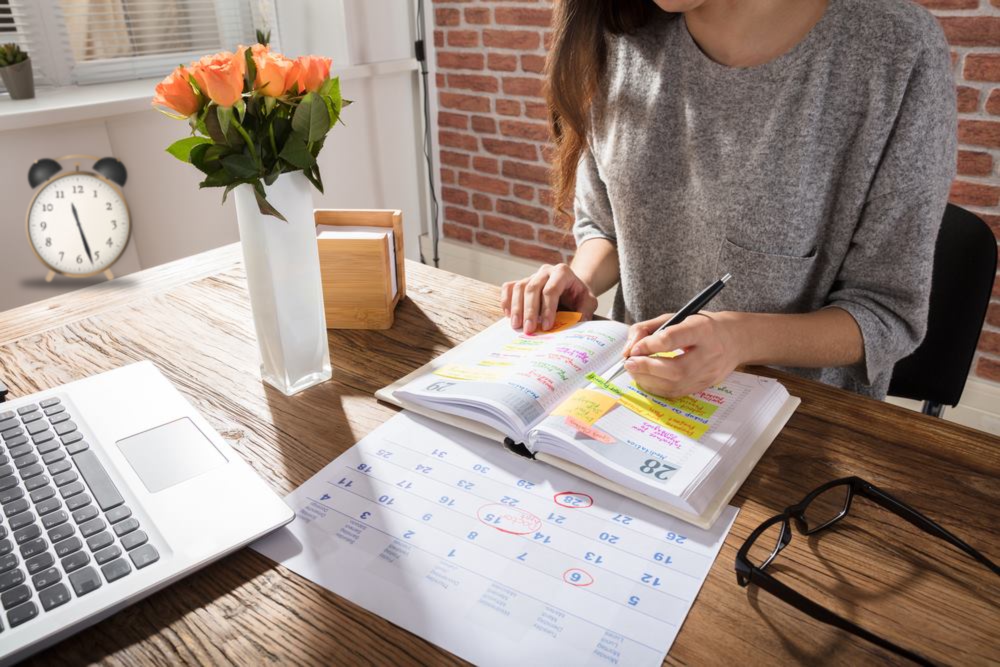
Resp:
**11:27**
